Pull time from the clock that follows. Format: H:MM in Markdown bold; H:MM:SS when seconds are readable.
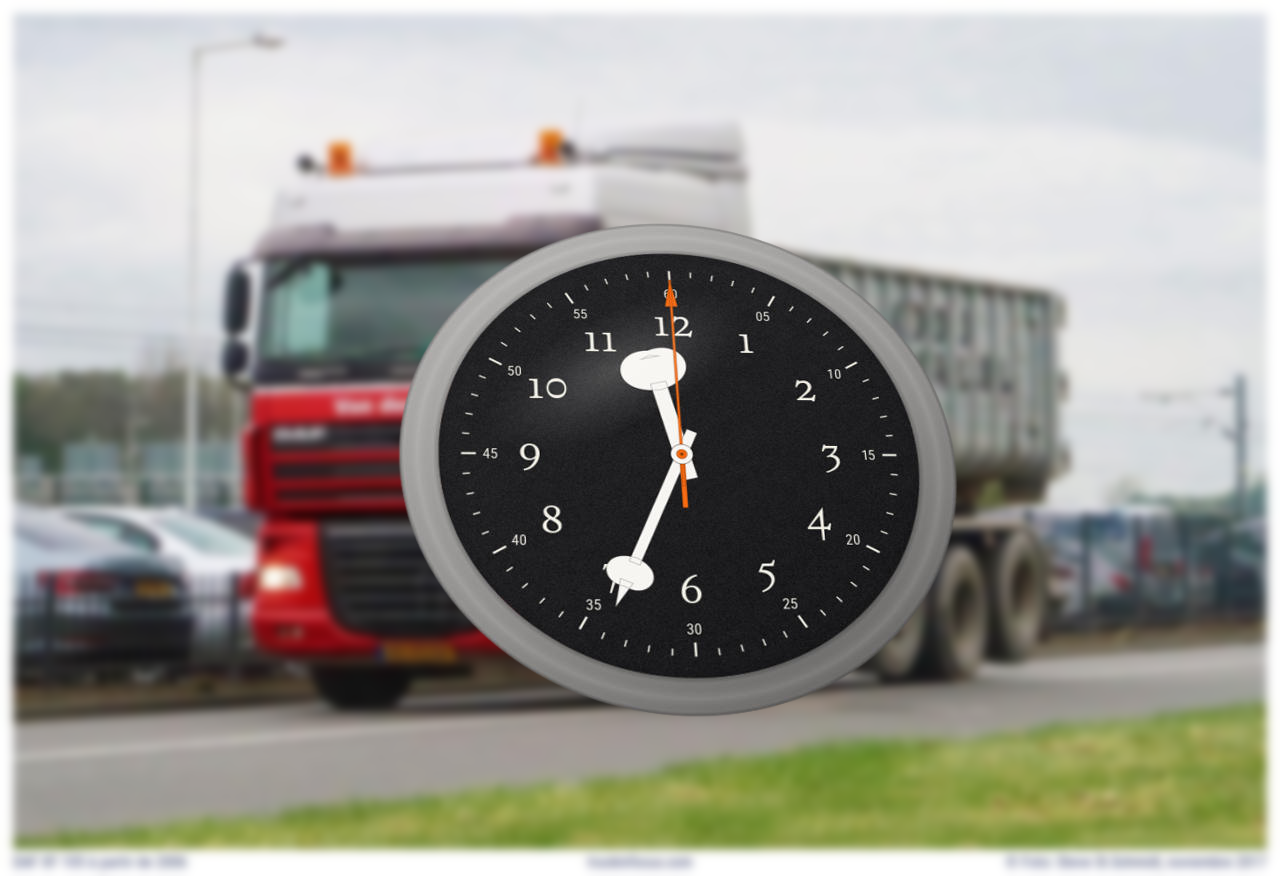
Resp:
**11:34:00**
